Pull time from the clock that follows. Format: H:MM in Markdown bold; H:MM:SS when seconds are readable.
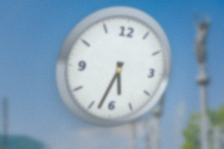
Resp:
**5:33**
